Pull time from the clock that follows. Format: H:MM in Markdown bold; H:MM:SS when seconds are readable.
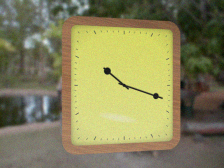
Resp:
**10:18**
